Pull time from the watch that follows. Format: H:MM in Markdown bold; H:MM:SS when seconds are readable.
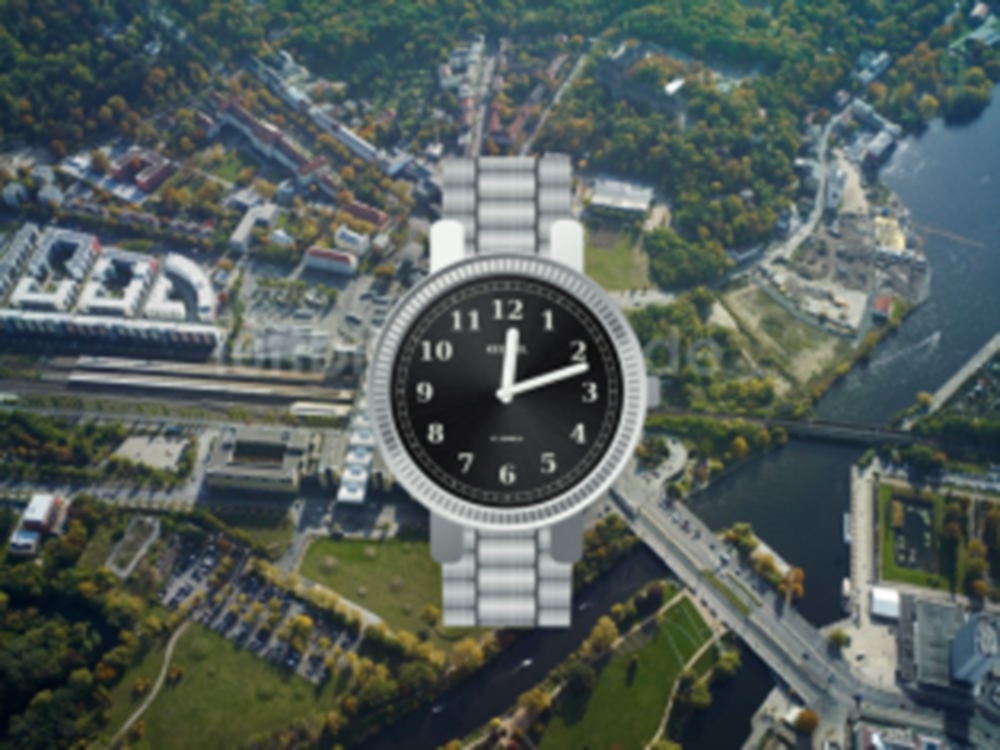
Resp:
**12:12**
